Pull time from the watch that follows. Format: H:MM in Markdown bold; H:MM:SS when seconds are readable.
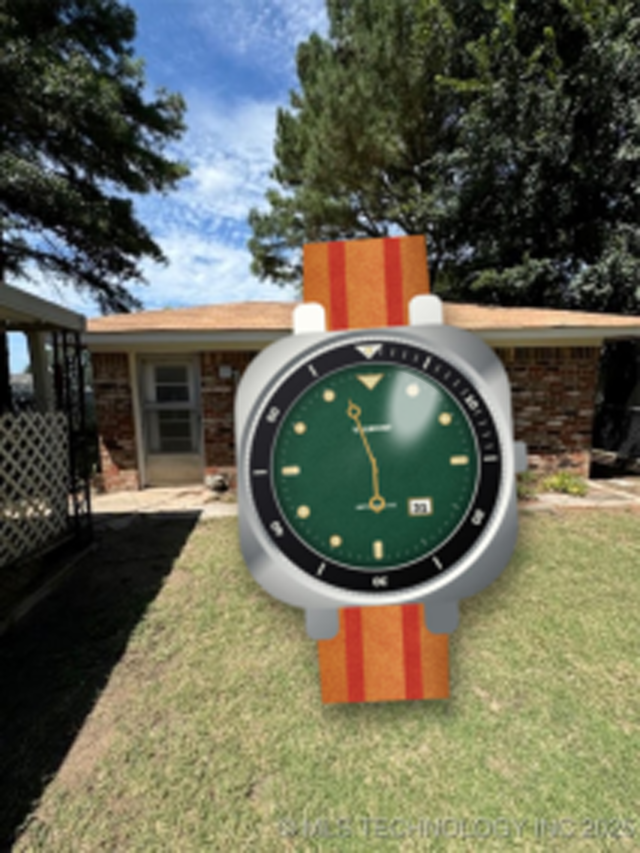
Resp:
**5:57**
